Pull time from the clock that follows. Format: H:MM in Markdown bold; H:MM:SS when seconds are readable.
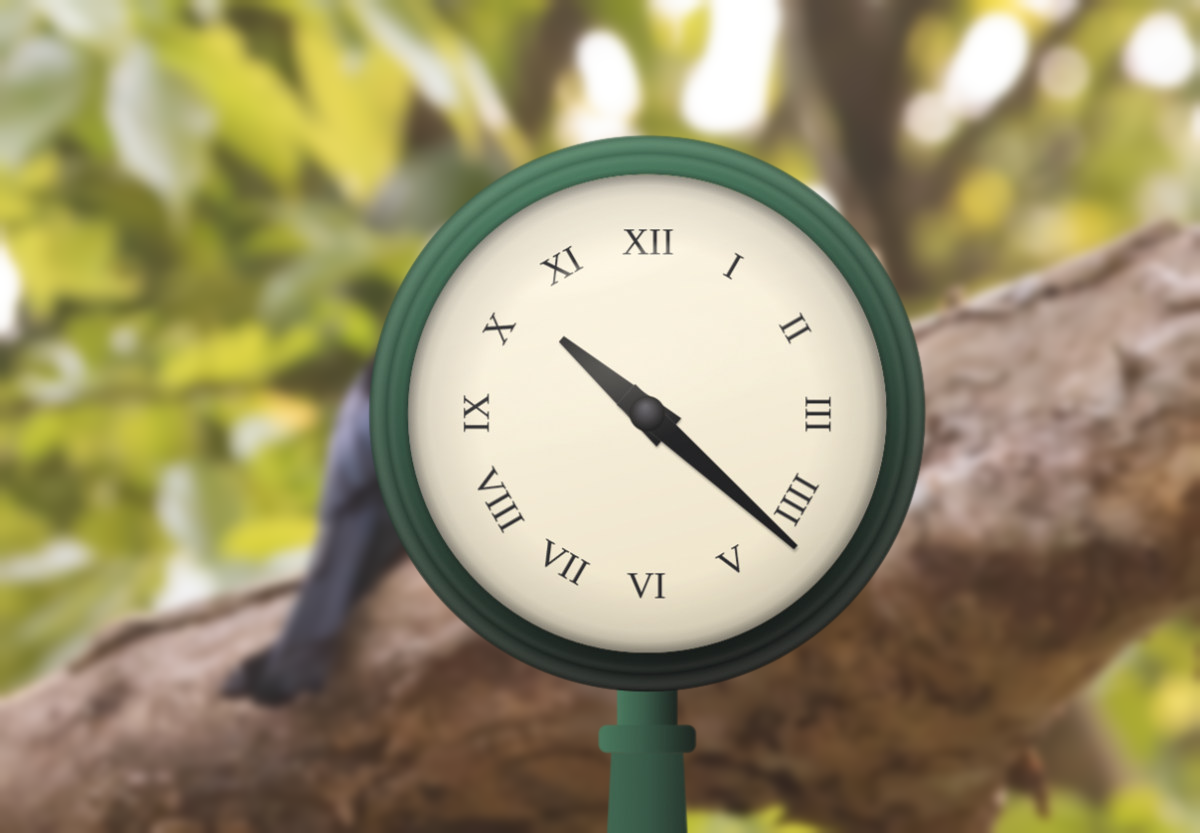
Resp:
**10:22**
